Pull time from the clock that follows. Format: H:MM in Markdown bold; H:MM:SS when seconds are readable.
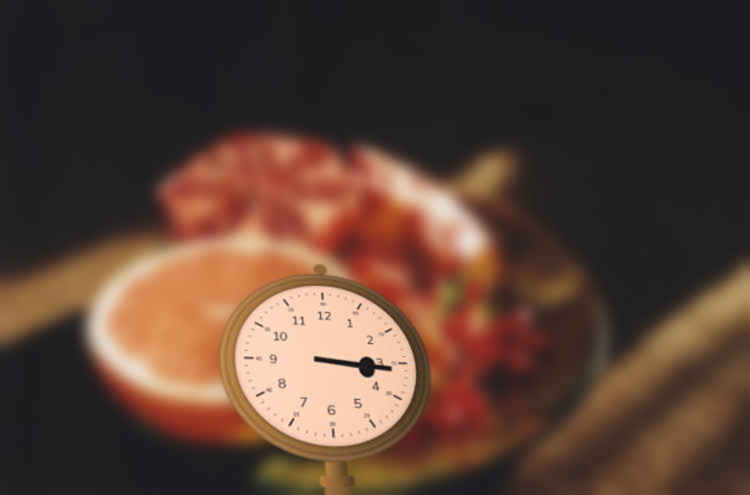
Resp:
**3:16**
